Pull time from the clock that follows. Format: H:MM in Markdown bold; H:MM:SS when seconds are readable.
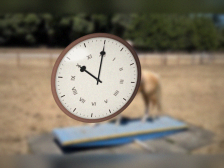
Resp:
**10:00**
